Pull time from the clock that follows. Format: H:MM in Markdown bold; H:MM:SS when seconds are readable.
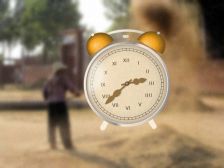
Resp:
**2:38**
